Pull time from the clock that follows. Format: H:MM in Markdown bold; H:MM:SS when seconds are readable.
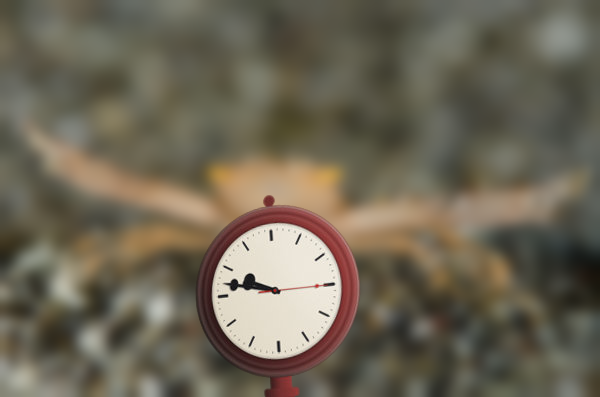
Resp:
**9:47:15**
